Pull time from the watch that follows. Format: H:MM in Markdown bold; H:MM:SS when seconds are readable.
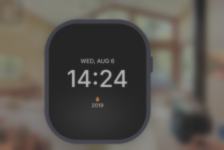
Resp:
**14:24**
